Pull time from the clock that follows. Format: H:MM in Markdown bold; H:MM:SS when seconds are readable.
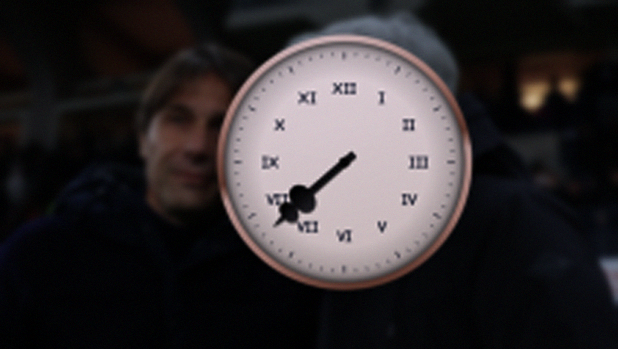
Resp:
**7:38**
